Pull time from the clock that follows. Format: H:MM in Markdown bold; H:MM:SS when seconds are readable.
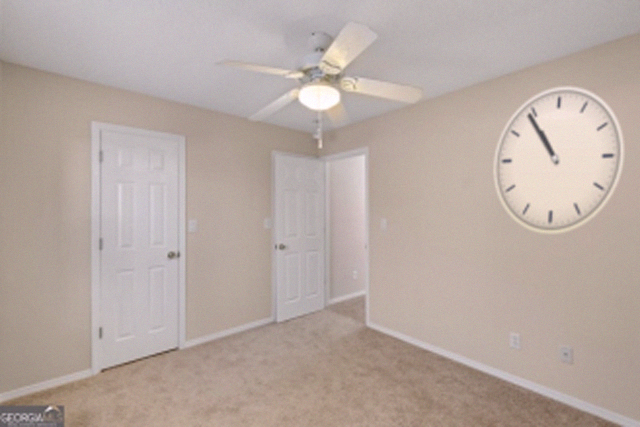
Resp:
**10:54**
